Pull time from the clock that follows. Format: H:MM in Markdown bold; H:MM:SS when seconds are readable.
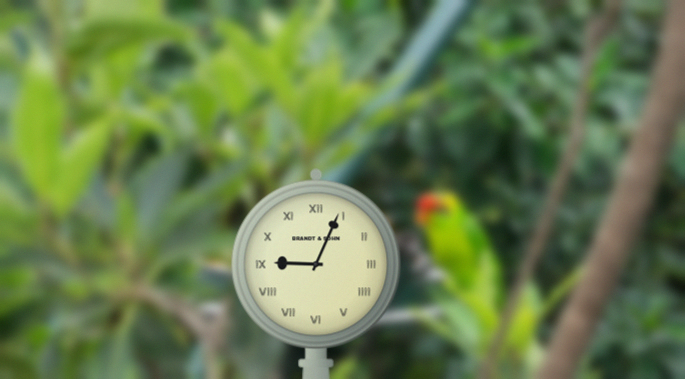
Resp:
**9:04**
